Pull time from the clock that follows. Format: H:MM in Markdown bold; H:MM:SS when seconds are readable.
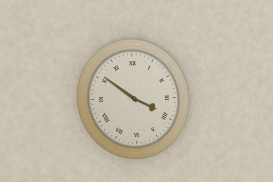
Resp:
**3:51**
